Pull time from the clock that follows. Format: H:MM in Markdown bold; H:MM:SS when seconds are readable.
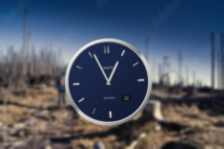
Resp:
**12:56**
